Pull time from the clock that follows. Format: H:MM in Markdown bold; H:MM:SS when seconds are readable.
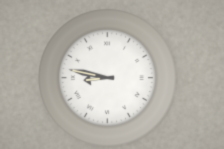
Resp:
**8:47**
